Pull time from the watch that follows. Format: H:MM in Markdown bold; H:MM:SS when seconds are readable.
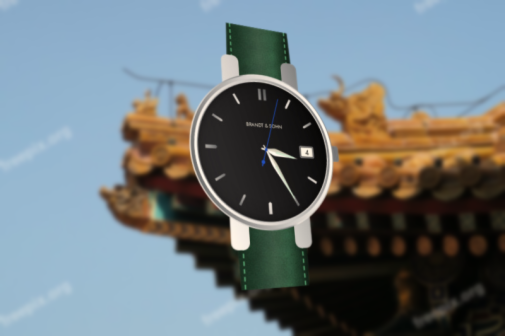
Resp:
**3:25:03**
